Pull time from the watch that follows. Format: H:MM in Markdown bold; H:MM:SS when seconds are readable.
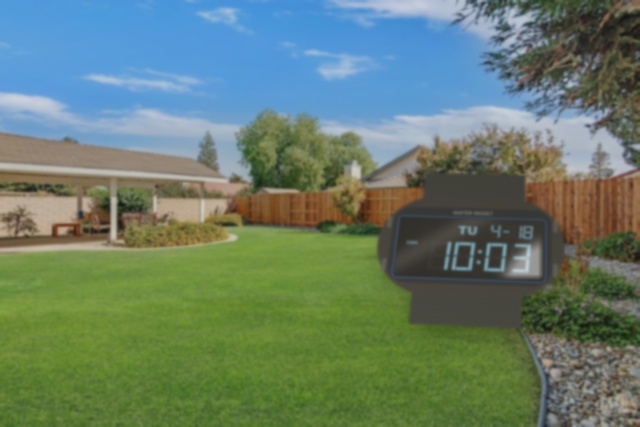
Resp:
**10:03**
